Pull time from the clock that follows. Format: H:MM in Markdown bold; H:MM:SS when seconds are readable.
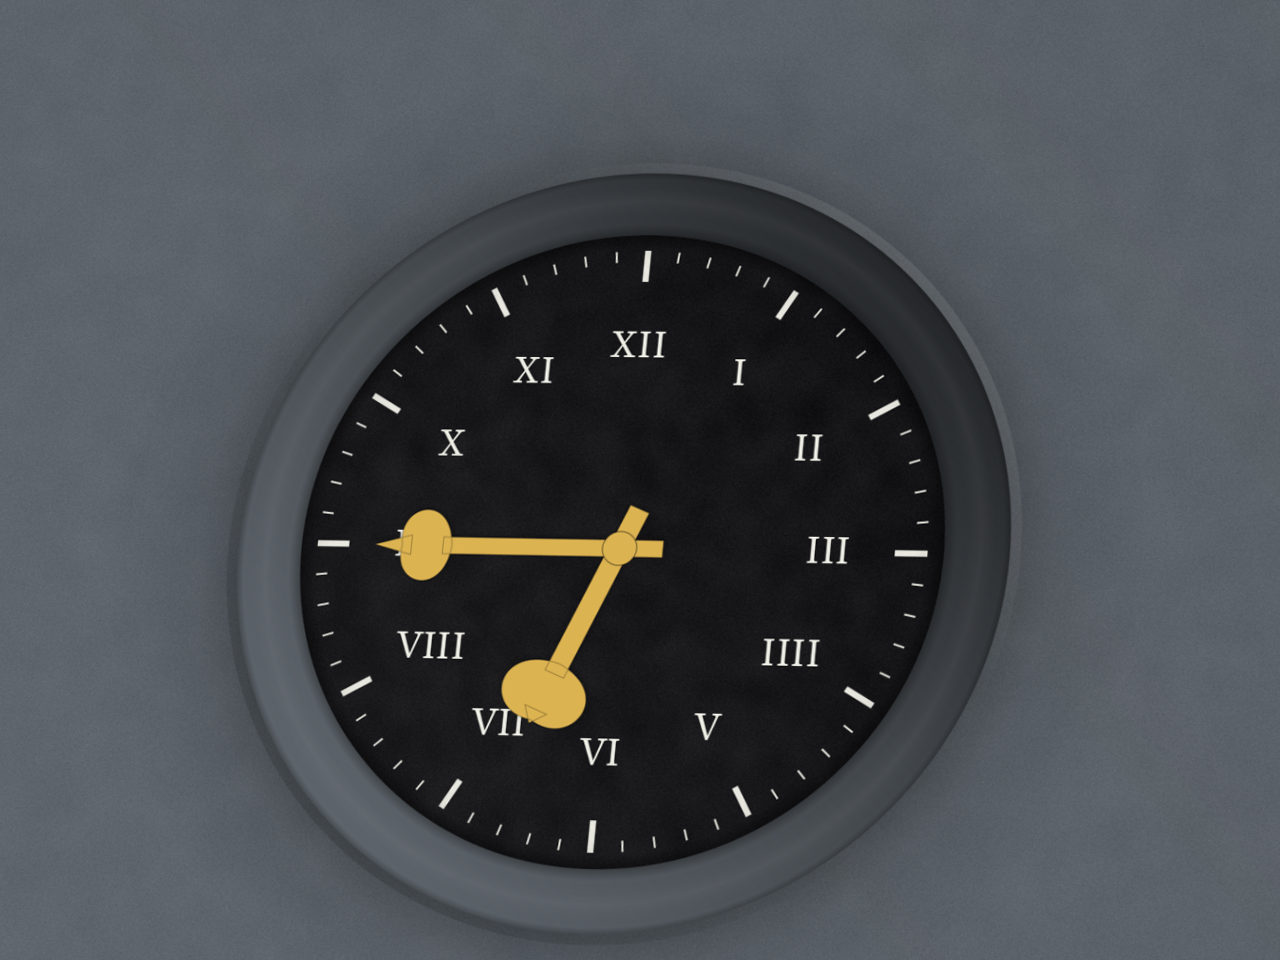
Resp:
**6:45**
